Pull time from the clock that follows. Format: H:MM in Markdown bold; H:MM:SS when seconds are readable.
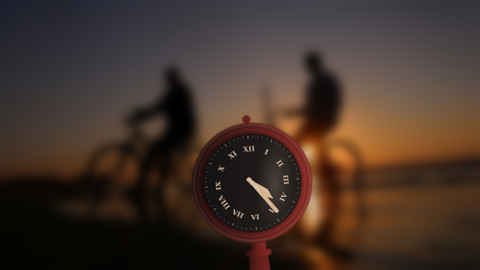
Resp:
**4:24**
